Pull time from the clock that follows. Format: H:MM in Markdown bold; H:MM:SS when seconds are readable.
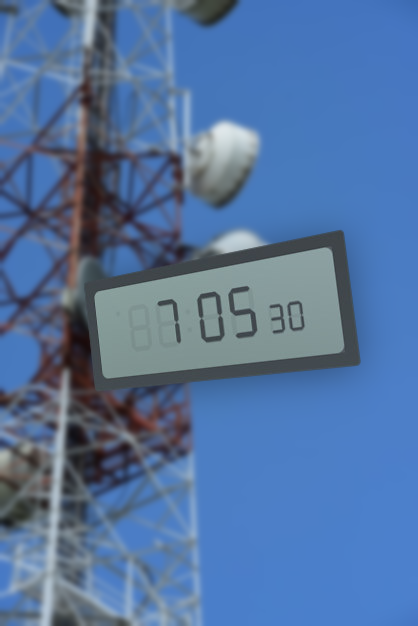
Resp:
**7:05:30**
